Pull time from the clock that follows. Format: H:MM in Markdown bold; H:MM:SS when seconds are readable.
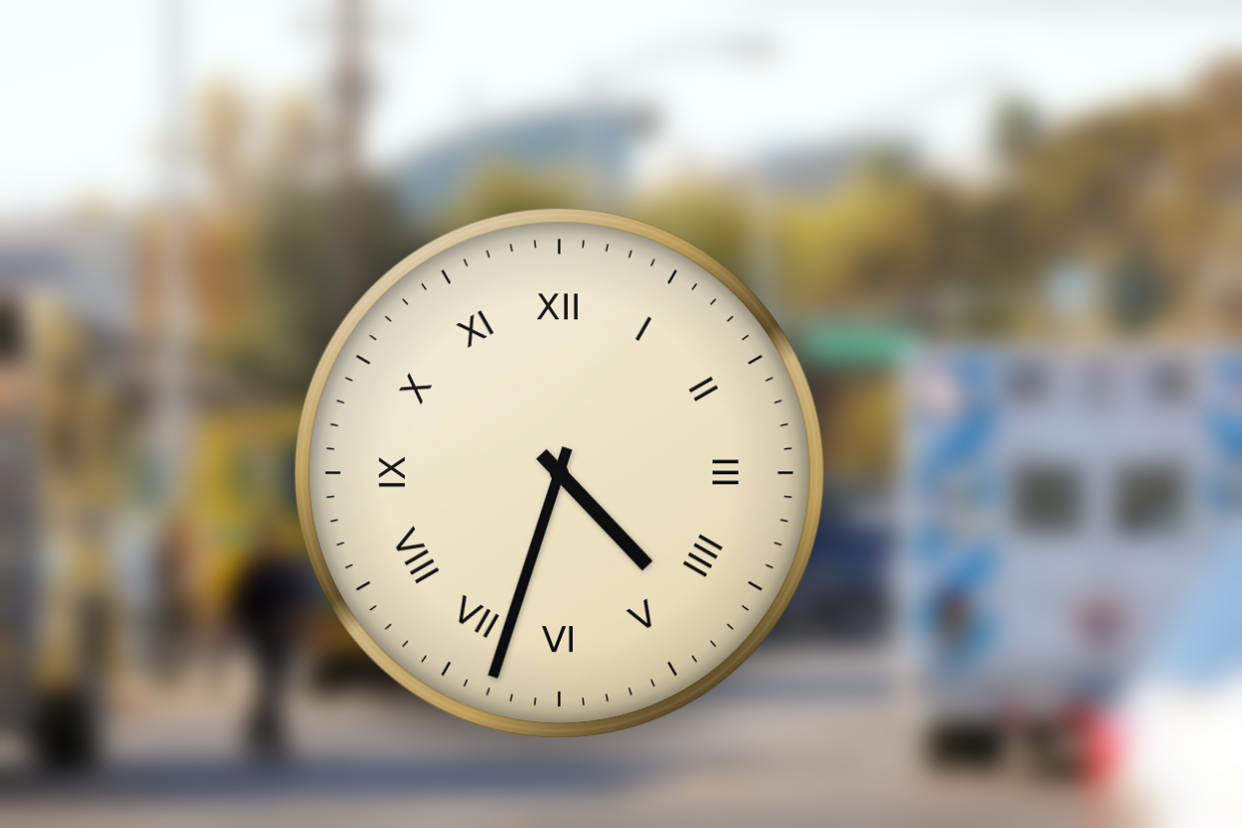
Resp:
**4:33**
